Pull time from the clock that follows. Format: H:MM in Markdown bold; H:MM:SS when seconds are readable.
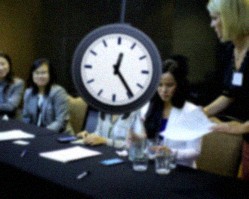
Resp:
**12:24**
